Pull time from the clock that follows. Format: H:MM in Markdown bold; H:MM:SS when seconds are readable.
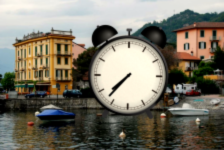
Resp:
**7:37**
